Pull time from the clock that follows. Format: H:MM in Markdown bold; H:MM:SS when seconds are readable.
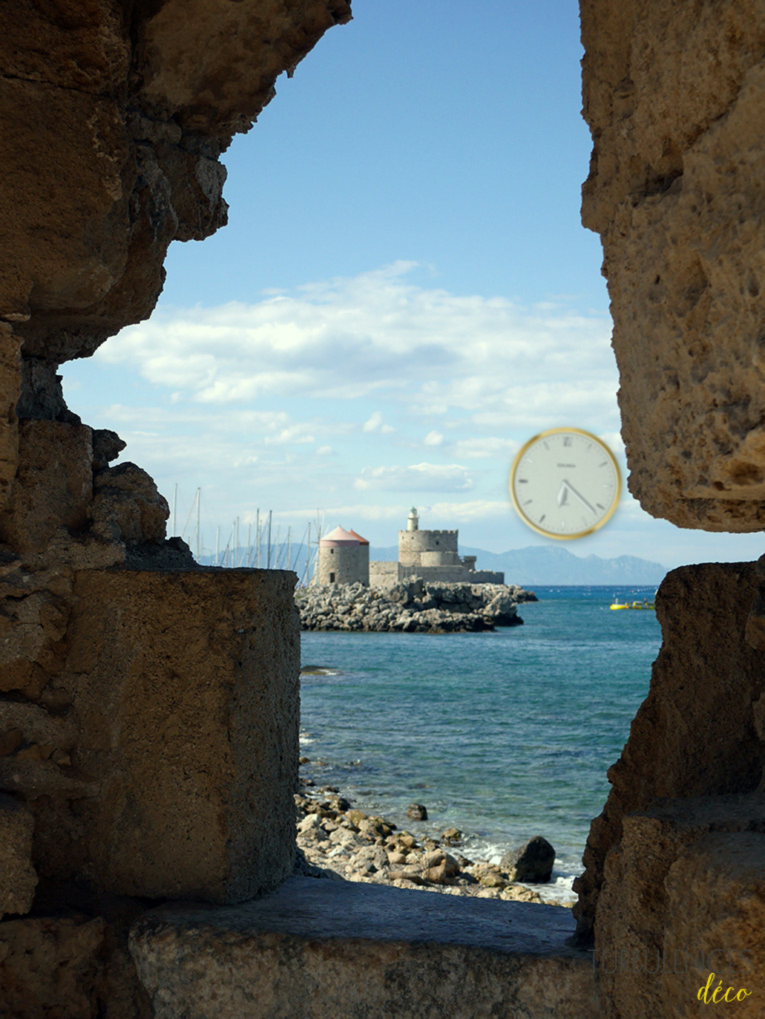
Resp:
**6:22**
